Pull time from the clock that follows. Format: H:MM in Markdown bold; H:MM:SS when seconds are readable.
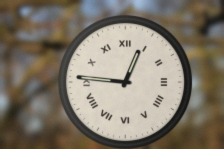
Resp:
**12:46**
